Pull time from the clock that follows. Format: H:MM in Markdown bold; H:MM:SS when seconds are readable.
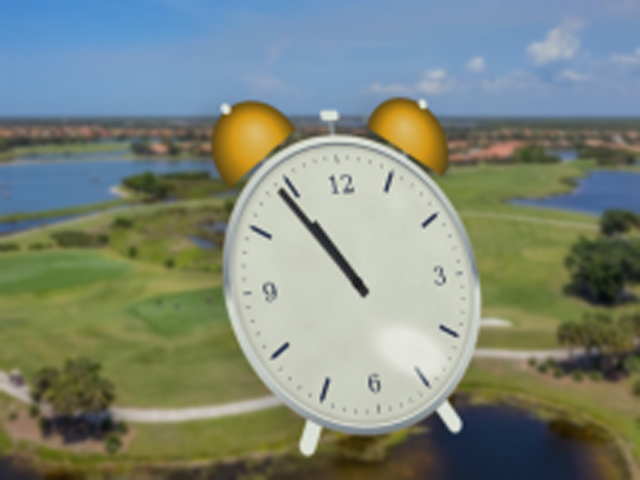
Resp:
**10:54**
